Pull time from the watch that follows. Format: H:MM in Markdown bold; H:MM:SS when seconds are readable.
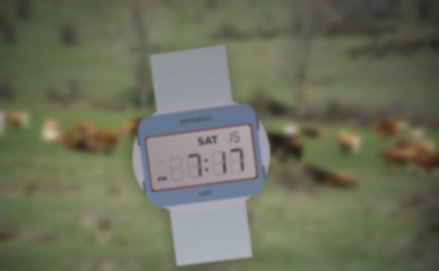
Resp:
**7:17**
